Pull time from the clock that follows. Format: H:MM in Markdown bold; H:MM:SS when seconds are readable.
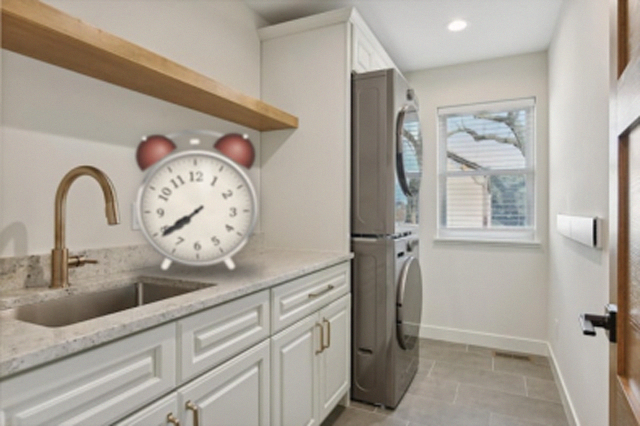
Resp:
**7:39**
